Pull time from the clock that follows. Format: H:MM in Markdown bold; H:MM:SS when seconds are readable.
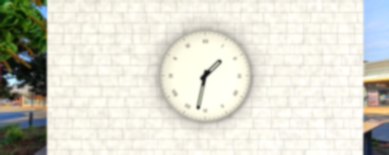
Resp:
**1:32**
